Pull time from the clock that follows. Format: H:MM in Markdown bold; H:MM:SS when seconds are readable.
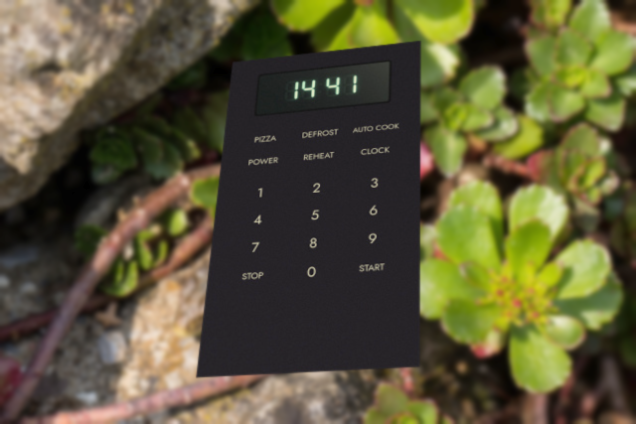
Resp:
**14:41**
